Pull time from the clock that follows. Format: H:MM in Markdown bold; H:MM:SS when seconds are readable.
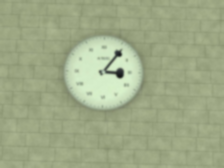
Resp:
**3:06**
